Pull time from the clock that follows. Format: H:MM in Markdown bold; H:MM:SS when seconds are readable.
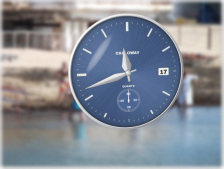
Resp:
**11:42**
